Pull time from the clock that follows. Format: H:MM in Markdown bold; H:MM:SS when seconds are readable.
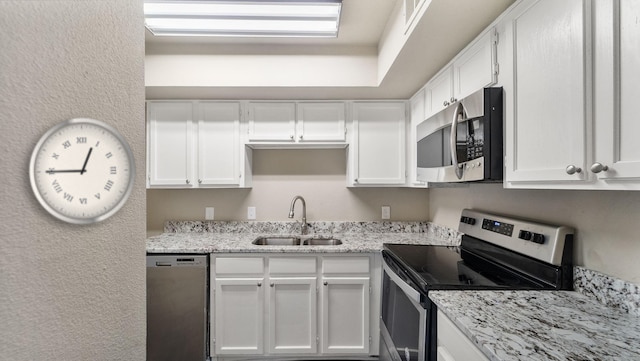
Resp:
**12:45**
